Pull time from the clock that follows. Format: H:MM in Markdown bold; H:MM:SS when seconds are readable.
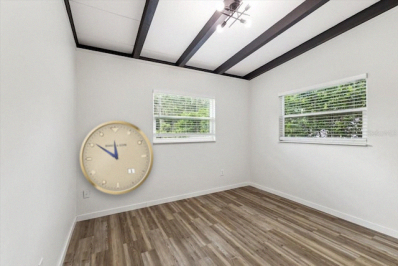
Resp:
**11:51**
